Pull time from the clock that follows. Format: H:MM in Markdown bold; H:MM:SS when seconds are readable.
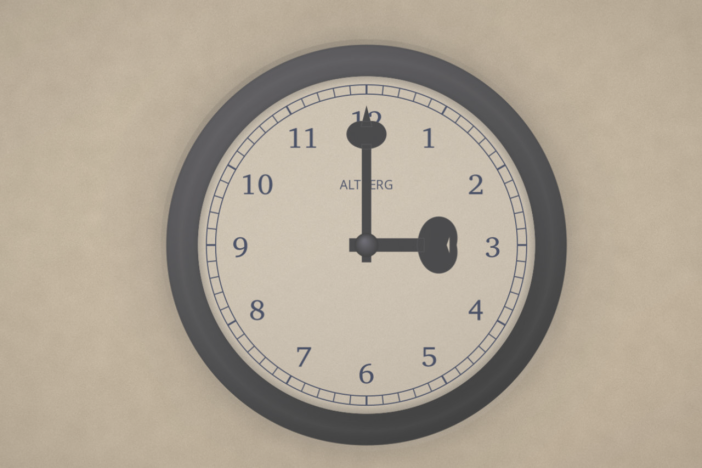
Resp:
**3:00**
